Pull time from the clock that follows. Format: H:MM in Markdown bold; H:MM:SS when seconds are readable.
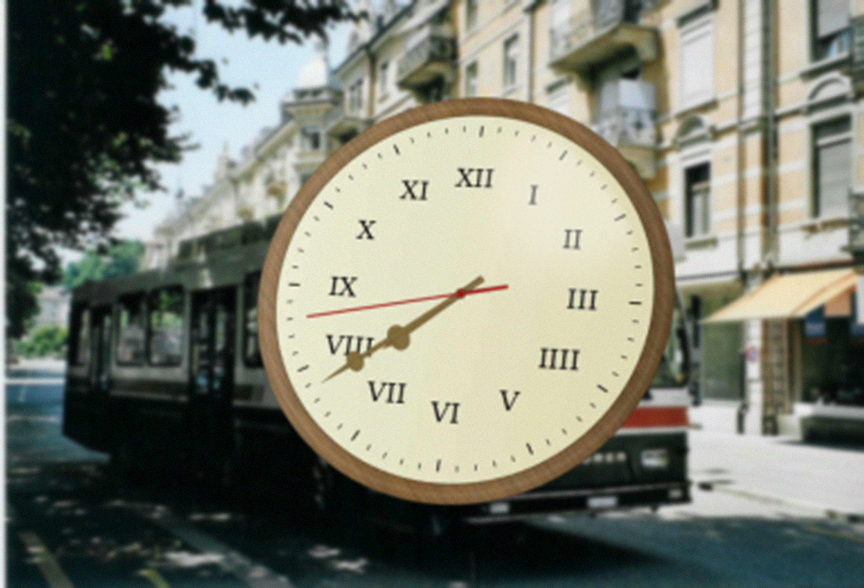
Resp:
**7:38:43**
